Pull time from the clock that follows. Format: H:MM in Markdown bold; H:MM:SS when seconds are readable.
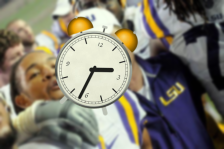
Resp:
**2:32**
